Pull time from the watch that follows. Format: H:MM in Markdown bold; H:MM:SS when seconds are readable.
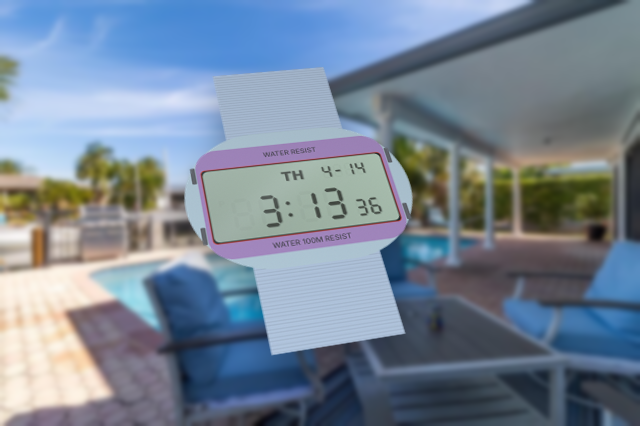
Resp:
**3:13:36**
